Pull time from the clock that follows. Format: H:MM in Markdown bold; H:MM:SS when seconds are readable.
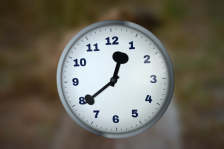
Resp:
**12:39**
